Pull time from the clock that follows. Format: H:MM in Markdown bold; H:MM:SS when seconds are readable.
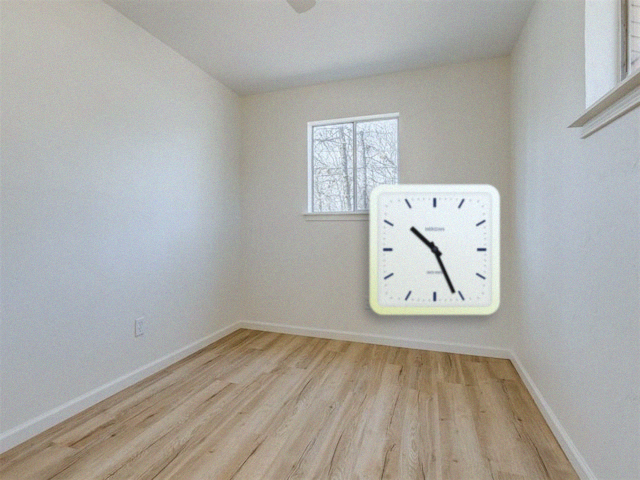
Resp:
**10:26**
